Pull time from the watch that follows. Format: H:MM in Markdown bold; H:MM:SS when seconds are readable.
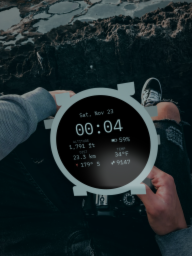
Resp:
**0:04**
